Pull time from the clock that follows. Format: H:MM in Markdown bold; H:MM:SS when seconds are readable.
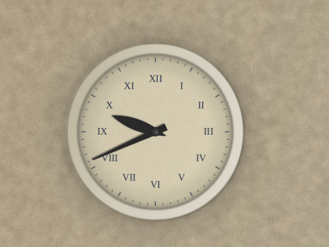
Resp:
**9:41**
